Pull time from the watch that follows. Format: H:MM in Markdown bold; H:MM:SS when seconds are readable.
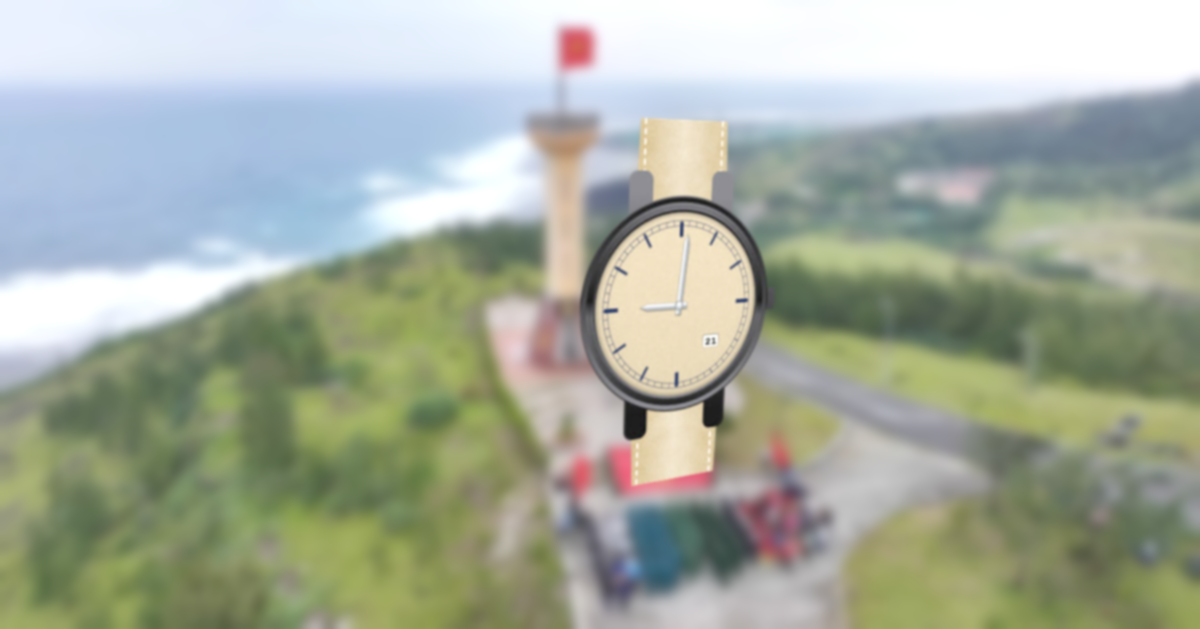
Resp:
**9:01**
